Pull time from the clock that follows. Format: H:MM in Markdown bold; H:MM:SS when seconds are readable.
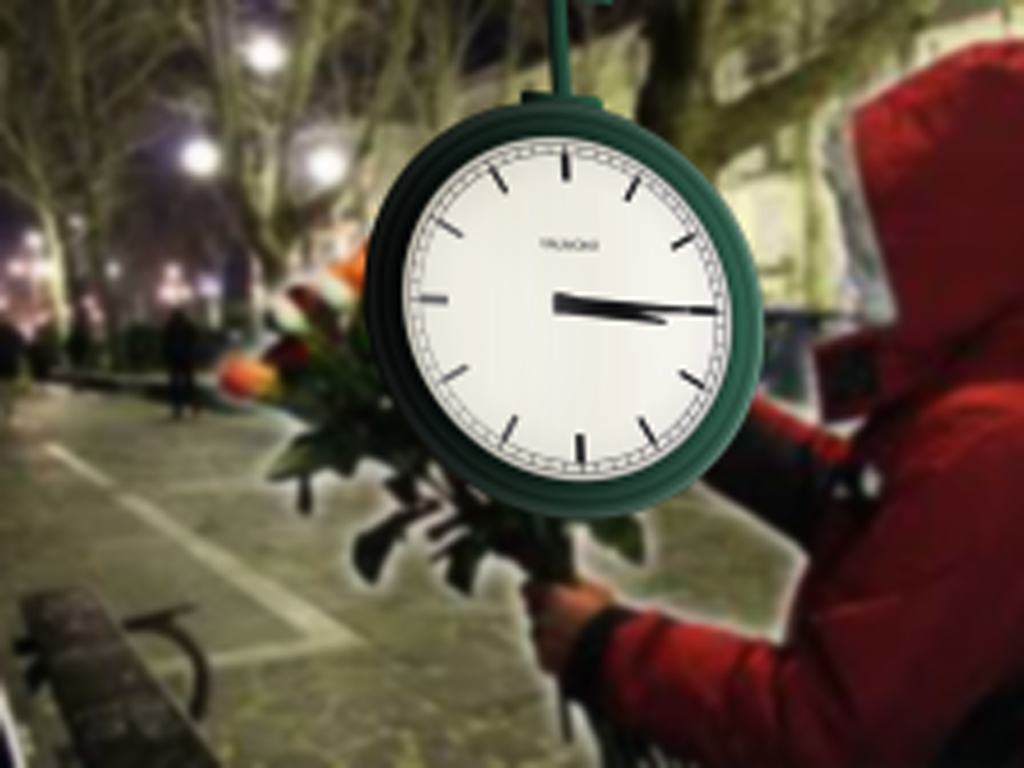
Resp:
**3:15**
